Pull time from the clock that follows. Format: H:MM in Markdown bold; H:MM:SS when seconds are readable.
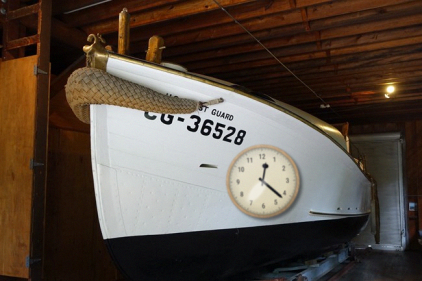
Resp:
**12:22**
